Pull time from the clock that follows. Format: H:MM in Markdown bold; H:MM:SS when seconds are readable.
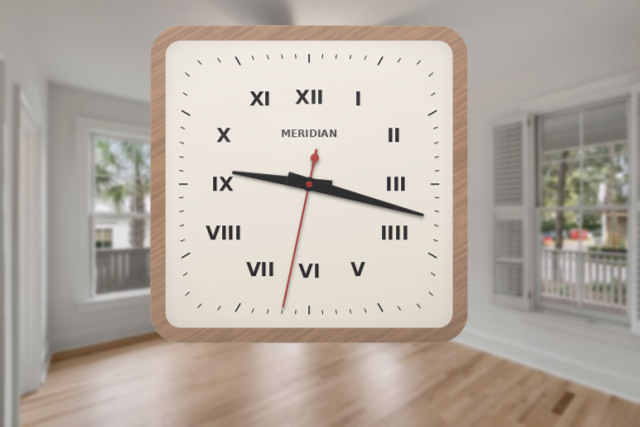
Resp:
**9:17:32**
